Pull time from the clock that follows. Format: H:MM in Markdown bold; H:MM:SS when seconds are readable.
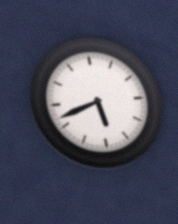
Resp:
**5:42**
